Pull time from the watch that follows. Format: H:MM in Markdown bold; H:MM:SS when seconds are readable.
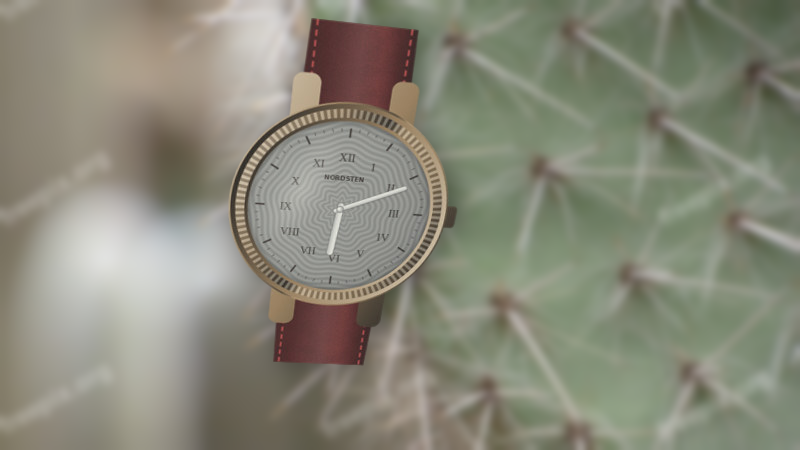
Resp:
**6:11**
